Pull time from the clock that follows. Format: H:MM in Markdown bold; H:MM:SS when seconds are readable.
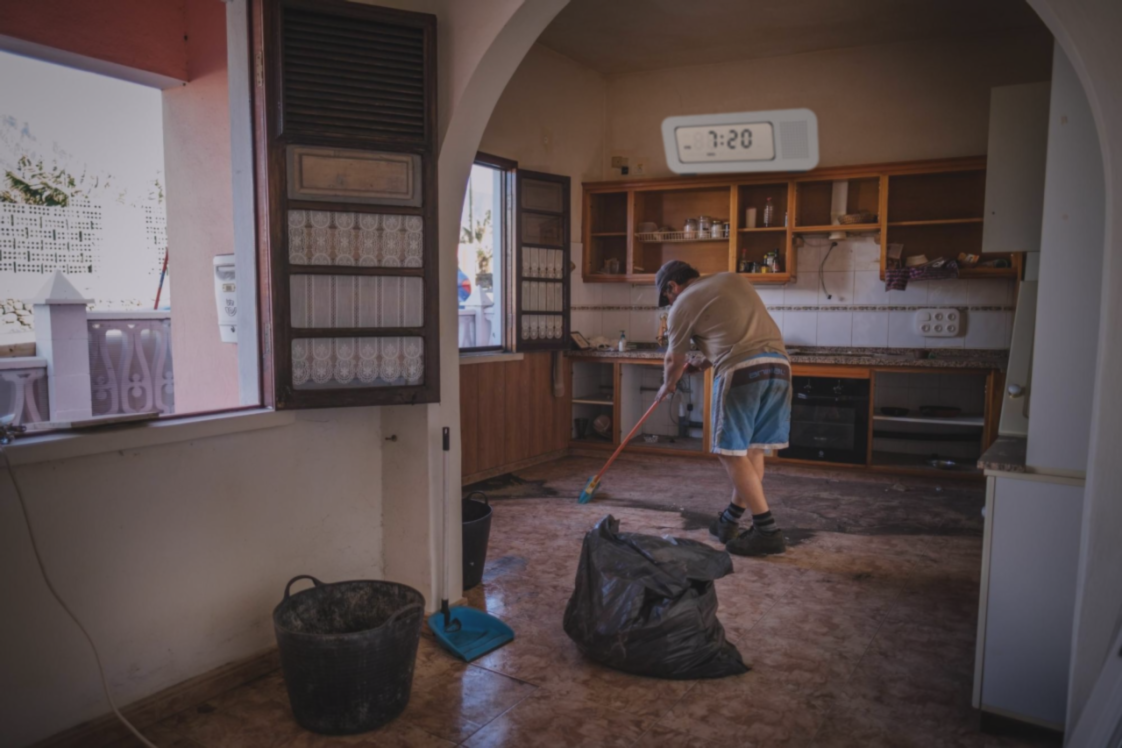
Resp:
**7:20**
